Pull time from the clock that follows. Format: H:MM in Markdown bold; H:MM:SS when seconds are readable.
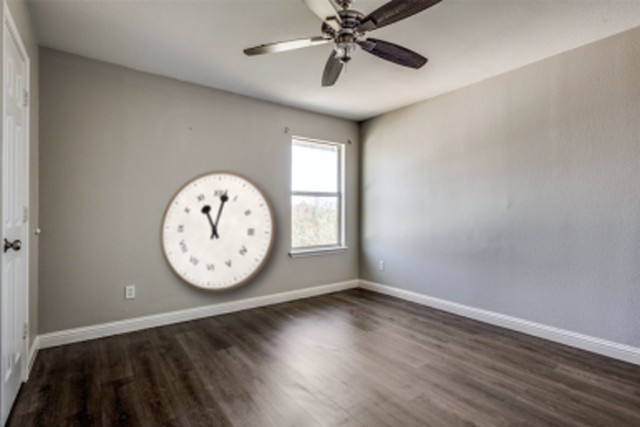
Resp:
**11:02**
